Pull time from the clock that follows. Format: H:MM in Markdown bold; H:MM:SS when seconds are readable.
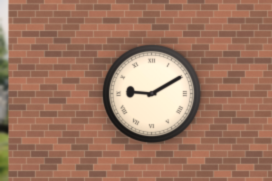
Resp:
**9:10**
